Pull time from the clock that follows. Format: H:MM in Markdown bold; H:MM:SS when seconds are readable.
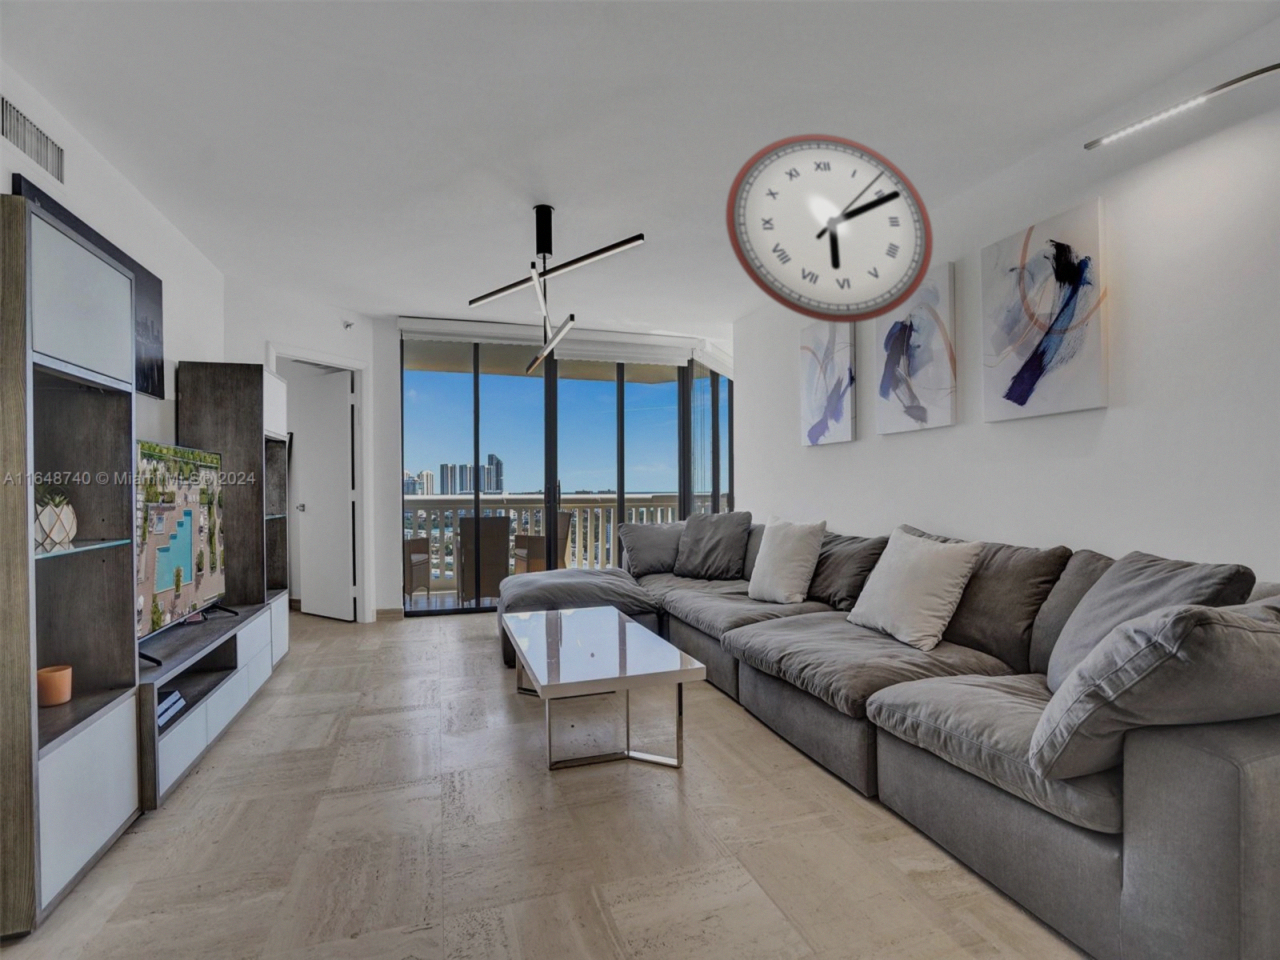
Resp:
**6:11:08**
